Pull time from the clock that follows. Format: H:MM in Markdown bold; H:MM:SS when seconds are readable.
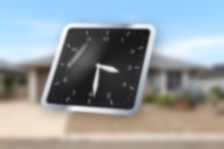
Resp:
**3:29**
